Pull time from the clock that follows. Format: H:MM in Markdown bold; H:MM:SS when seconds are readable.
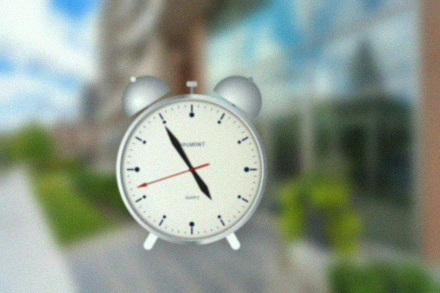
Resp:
**4:54:42**
